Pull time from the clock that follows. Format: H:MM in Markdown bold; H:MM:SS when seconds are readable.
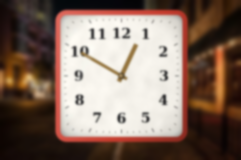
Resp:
**12:50**
